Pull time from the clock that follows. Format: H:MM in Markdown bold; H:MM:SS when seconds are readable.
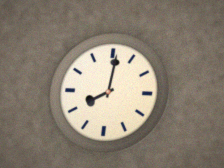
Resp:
**8:01**
